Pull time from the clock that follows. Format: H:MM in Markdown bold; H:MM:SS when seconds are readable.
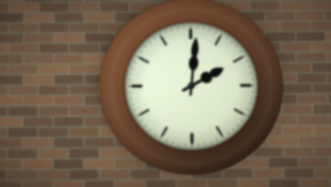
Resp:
**2:01**
